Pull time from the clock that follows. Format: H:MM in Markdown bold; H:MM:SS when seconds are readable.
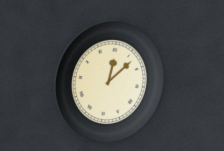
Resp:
**12:07**
